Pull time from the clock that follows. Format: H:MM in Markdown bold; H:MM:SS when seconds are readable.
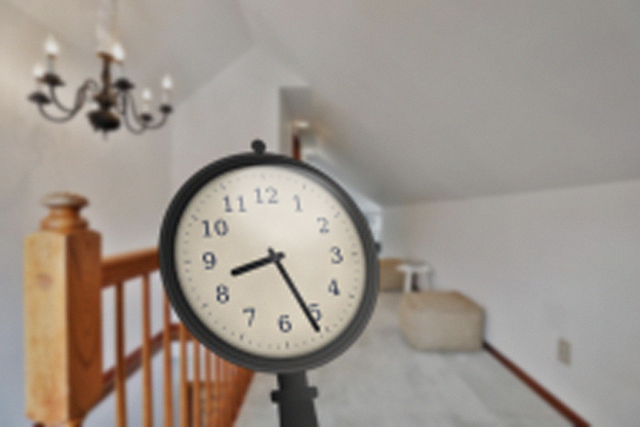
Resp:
**8:26**
